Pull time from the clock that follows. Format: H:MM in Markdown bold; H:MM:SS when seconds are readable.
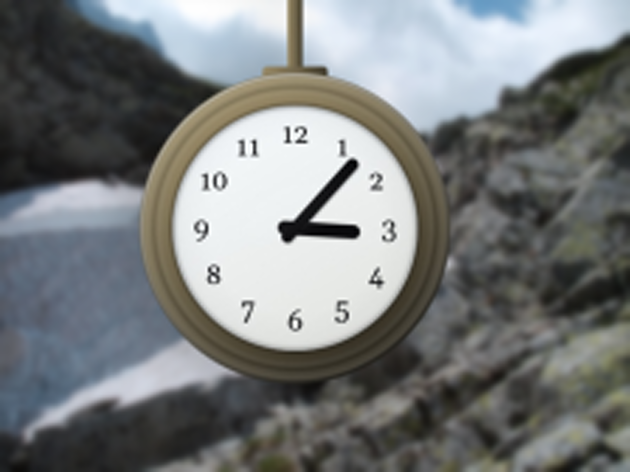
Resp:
**3:07**
